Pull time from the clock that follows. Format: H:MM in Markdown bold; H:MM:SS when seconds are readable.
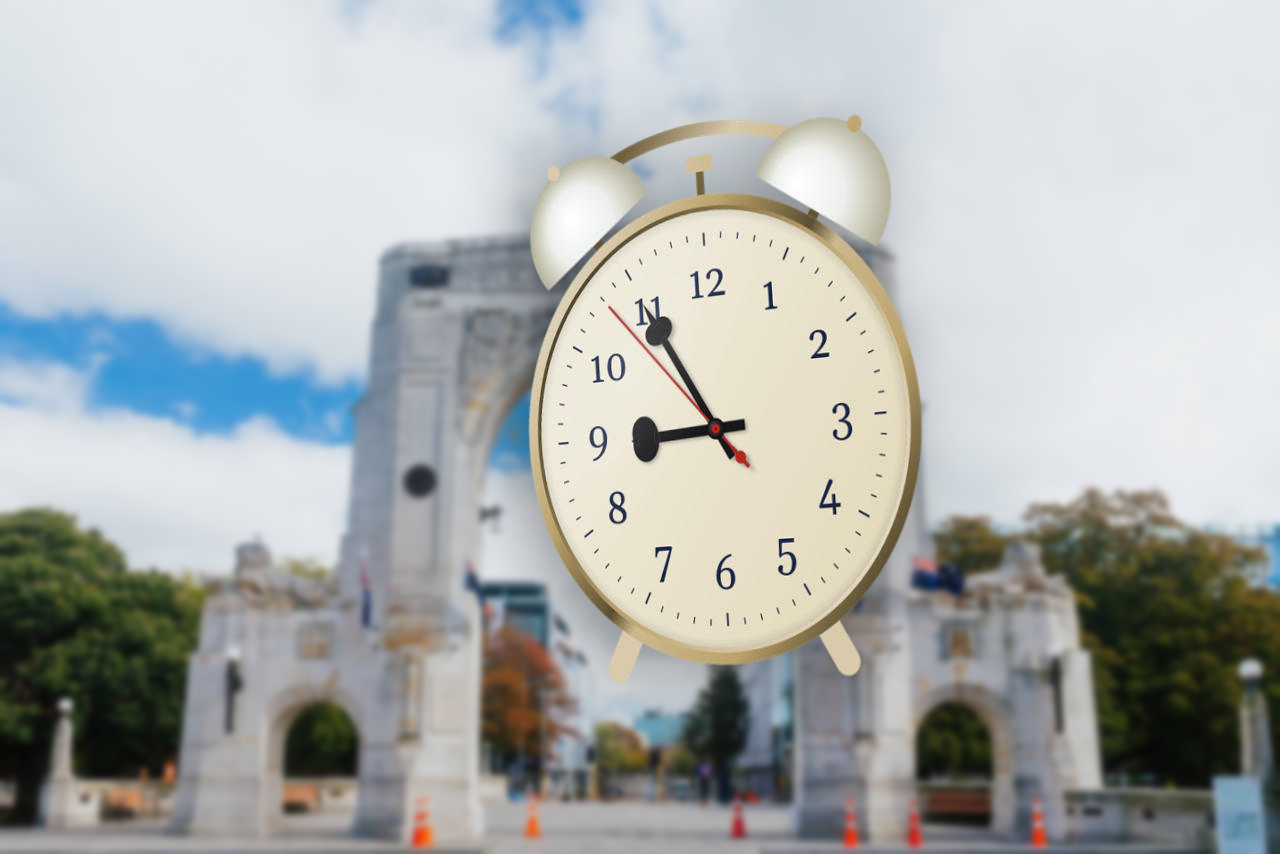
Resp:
**8:54:53**
